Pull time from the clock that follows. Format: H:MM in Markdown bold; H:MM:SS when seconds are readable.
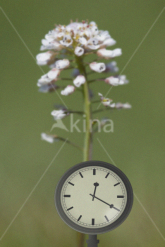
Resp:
**12:20**
